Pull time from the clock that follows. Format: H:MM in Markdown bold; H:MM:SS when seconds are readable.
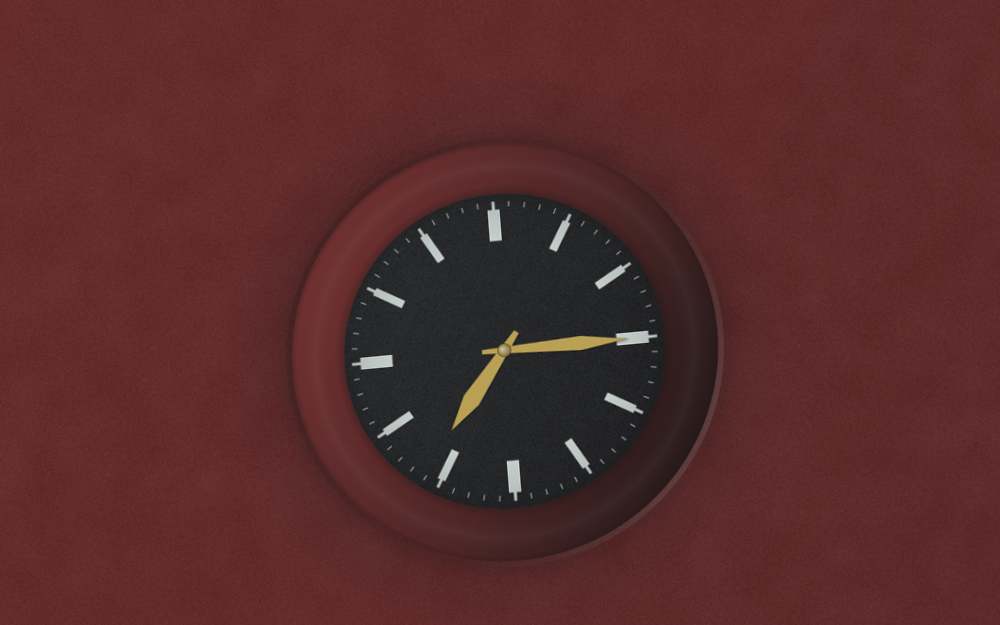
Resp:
**7:15**
